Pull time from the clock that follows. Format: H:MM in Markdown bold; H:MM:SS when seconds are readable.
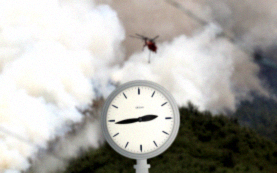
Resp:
**2:44**
